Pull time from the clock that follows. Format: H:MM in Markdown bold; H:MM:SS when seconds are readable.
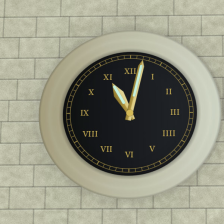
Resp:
**11:02**
